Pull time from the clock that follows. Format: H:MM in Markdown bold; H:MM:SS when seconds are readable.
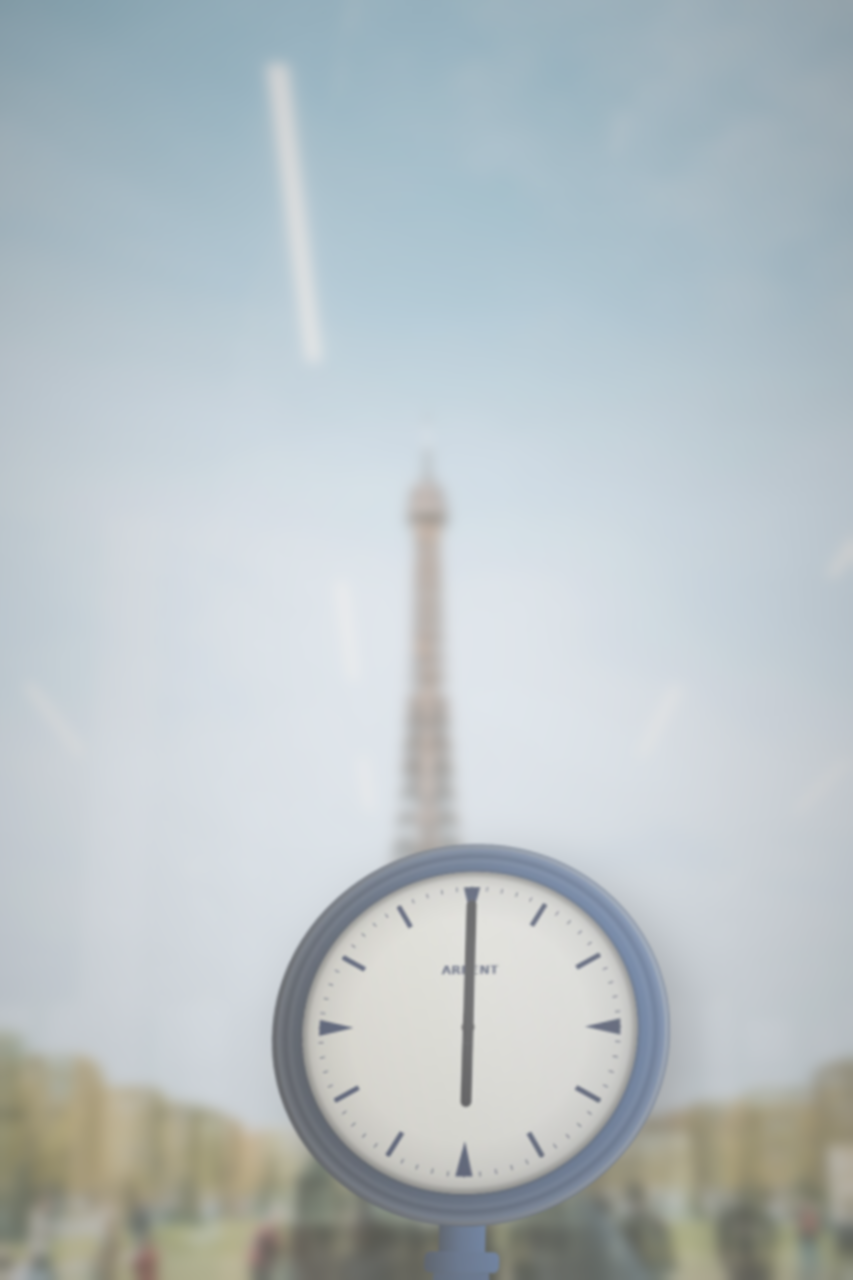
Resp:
**6:00**
